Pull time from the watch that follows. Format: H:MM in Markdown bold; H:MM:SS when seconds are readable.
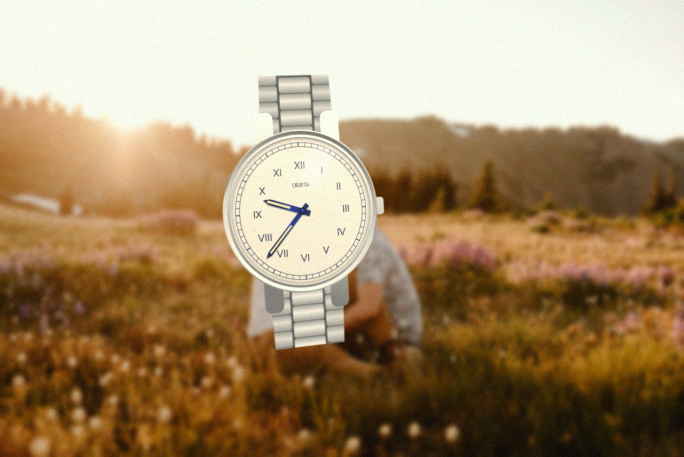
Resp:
**9:37**
